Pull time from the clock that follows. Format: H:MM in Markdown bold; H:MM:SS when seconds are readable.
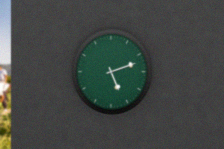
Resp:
**5:12**
